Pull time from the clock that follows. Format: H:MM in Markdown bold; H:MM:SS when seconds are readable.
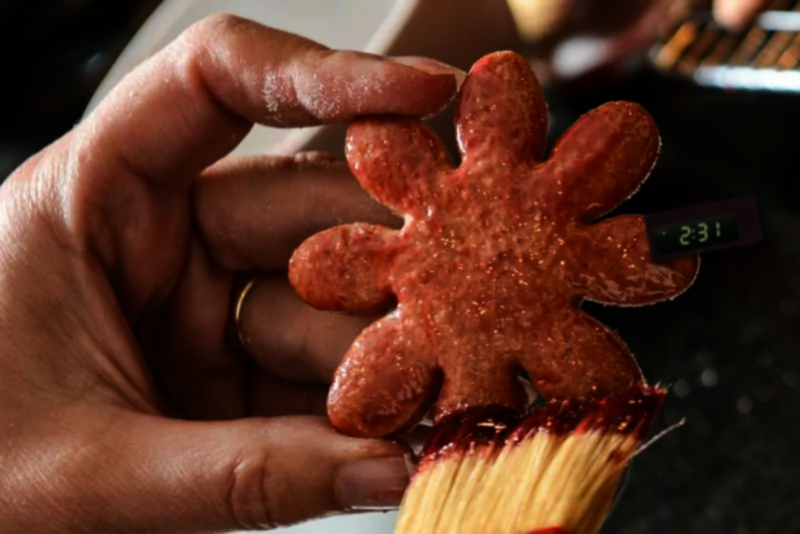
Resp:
**2:31**
